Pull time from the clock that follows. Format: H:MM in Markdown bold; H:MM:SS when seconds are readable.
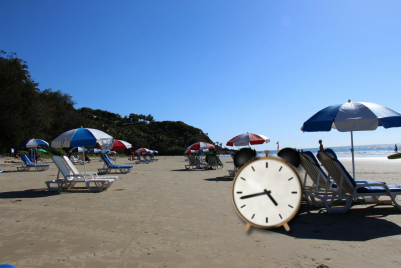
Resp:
**4:43**
